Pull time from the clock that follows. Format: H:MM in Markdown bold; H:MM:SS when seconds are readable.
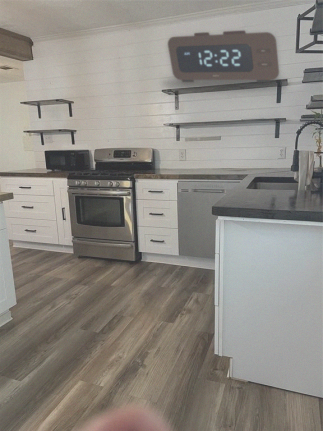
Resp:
**12:22**
